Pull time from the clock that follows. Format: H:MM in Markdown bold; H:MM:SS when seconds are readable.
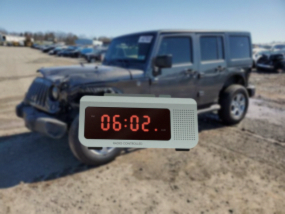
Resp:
**6:02**
